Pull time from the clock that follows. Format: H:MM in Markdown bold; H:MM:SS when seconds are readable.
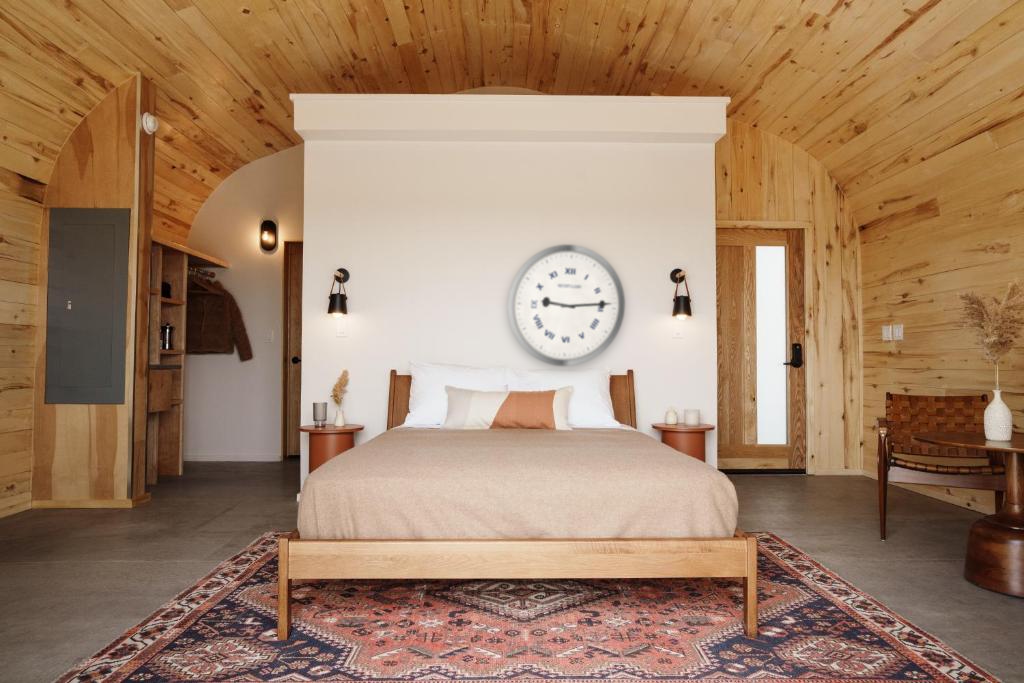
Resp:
**9:14**
